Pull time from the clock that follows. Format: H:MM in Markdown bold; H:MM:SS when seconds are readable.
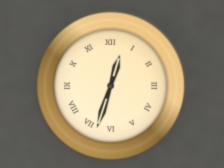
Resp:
**12:33**
